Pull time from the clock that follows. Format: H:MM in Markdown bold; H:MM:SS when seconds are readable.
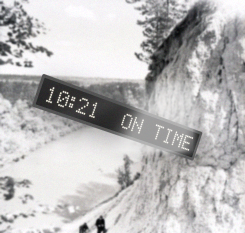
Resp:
**10:21**
